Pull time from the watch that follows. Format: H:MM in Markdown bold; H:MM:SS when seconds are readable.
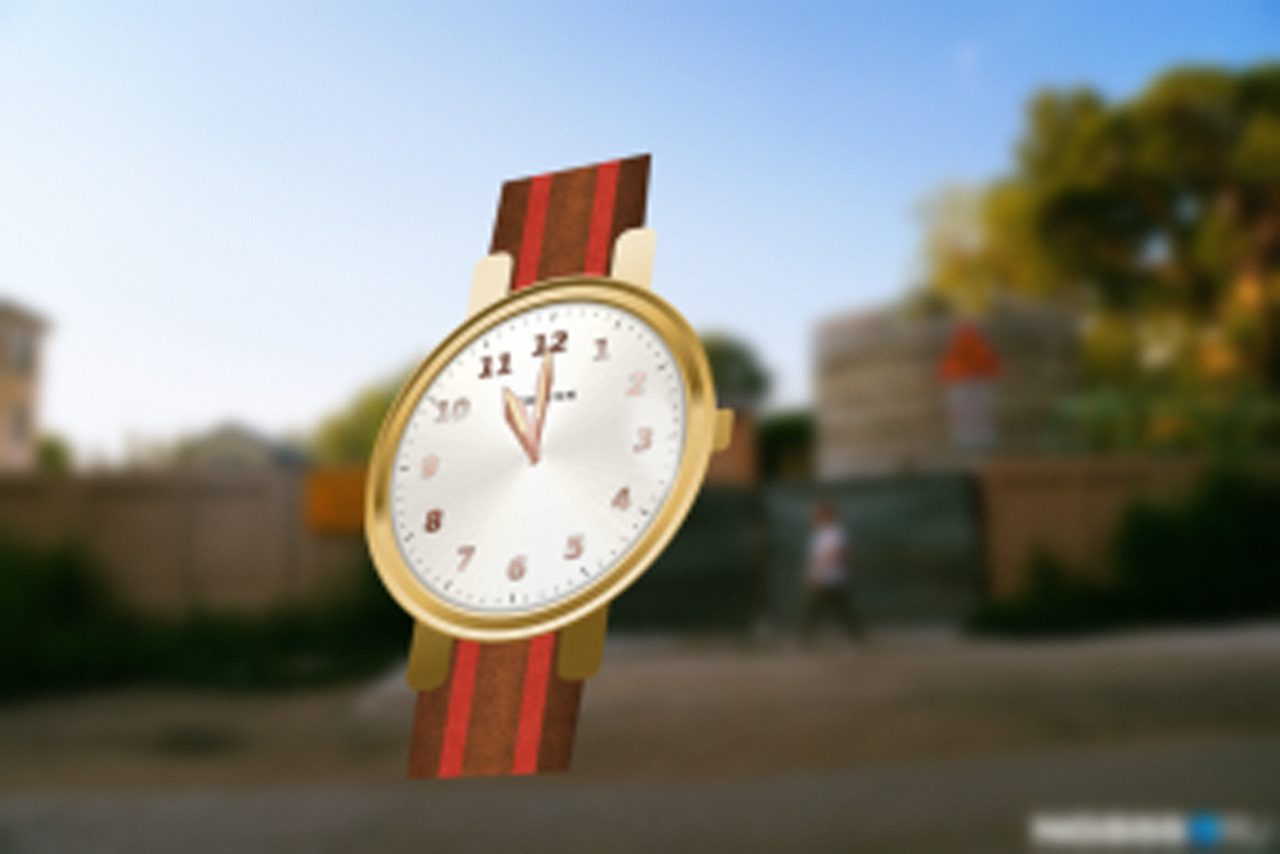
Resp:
**11:00**
